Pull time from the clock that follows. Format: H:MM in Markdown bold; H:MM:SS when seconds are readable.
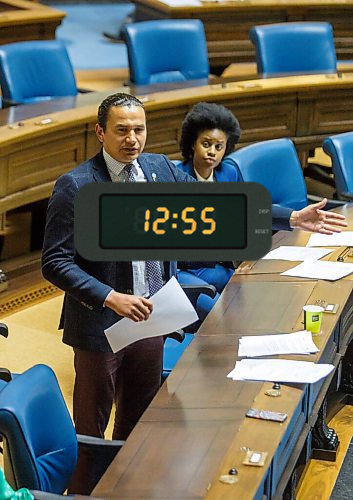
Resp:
**12:55**
